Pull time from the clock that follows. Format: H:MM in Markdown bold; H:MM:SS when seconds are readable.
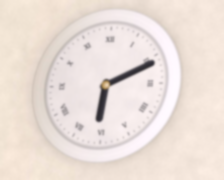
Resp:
**6:11**
